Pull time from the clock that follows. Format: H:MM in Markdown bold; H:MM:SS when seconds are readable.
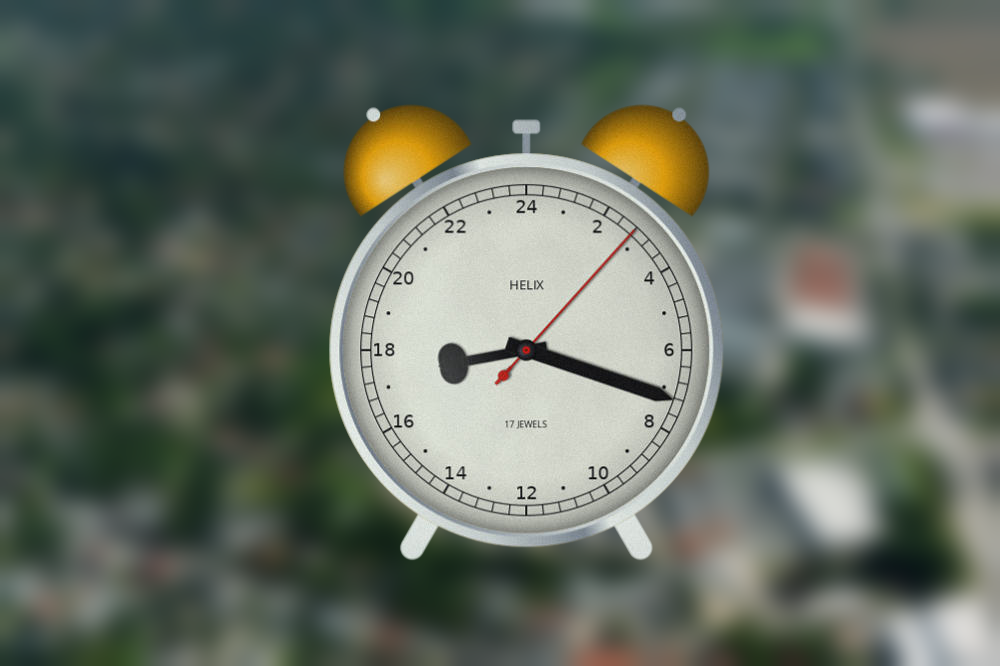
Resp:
**17:18:07**
